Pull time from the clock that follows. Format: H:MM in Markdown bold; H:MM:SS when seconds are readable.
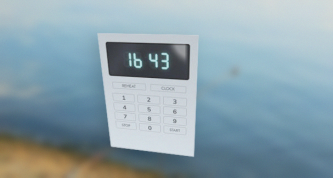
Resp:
**16:43**
